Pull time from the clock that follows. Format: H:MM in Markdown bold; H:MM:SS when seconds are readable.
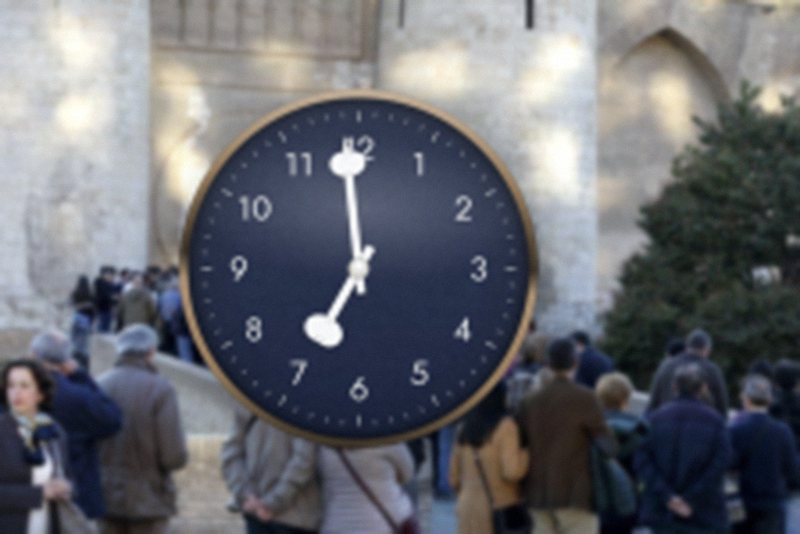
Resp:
**6:59**
